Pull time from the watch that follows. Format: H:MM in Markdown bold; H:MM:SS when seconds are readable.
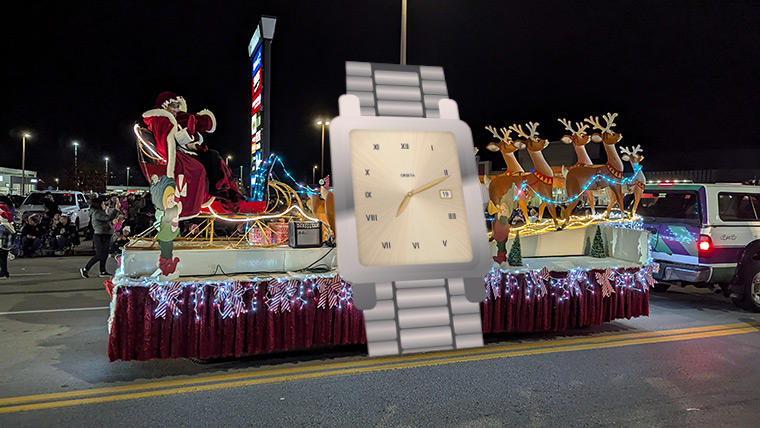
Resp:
**7:11**
